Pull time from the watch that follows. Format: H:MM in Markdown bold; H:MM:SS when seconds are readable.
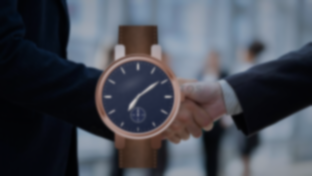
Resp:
**7:09**
